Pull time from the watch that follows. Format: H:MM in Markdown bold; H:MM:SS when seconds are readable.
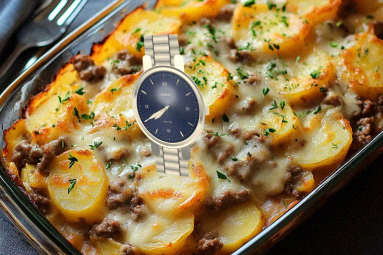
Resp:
**7:40**
